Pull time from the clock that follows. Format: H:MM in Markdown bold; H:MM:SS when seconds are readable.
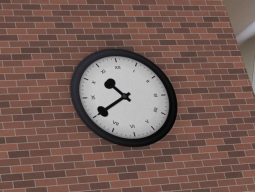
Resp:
**10:40**
